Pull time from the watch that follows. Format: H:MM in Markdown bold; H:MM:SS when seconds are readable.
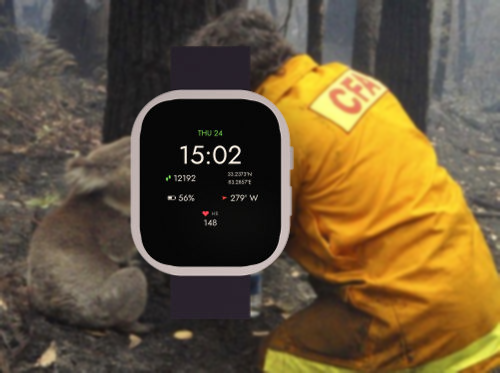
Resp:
**15:02**
